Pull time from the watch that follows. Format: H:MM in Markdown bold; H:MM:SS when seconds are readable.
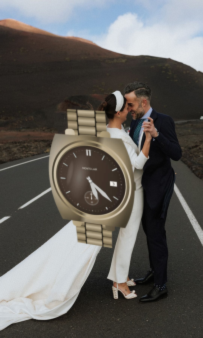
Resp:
**5:22**
